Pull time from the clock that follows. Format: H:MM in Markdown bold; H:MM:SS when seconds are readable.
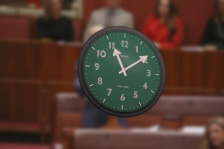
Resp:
**11:09**
